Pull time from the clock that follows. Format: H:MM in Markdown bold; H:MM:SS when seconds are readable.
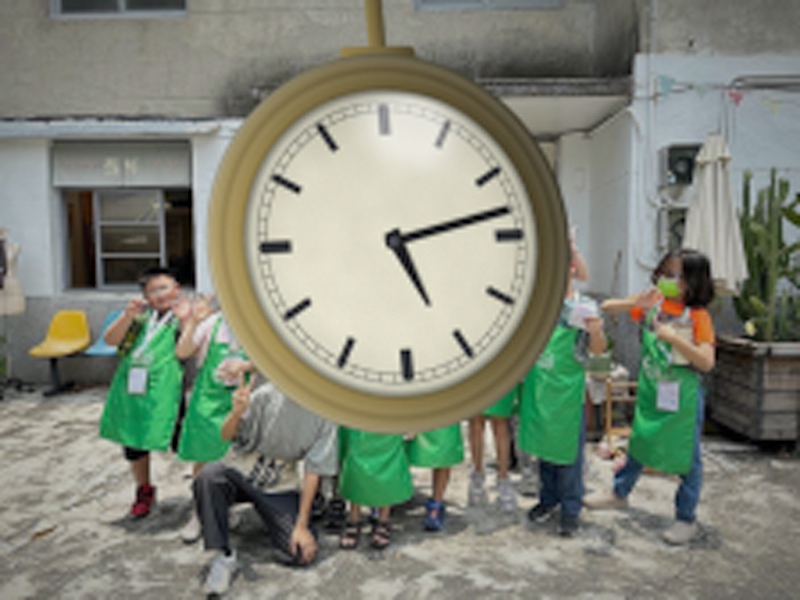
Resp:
**5:13**
